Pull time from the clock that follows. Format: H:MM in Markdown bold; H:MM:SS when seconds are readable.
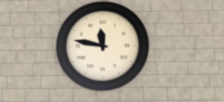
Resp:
**11:47**
